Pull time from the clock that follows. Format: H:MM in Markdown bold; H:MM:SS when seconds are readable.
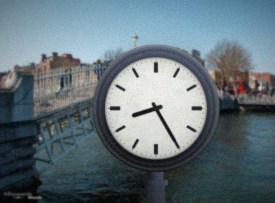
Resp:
**8:25**
